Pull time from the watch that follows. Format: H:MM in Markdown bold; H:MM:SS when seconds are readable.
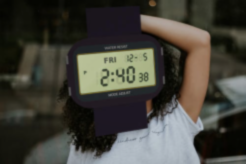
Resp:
**2:40**
